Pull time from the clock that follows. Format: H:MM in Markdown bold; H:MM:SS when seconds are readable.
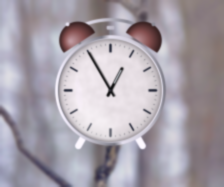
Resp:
**12:55**
